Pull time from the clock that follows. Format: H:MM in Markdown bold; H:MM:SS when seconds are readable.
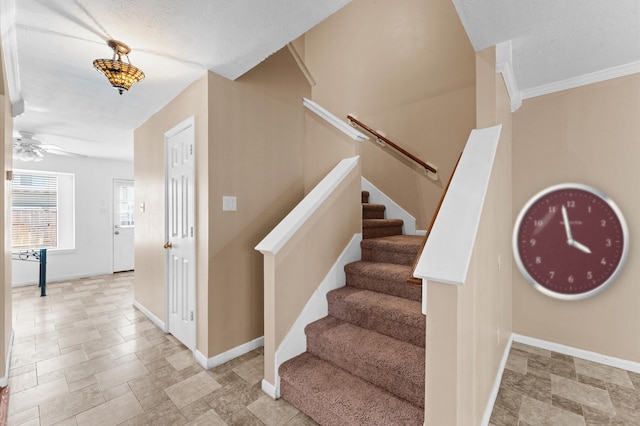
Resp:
**3:58**
